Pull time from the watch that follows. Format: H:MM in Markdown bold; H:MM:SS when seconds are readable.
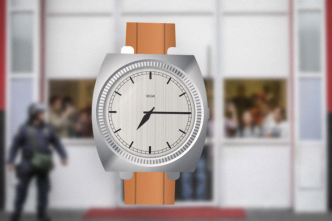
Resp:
**7:15**
